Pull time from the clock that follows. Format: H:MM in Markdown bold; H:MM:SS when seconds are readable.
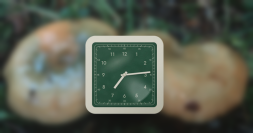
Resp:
**7:14**
